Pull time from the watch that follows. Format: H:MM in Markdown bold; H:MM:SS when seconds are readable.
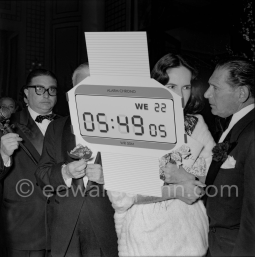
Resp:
**5:49:05**
